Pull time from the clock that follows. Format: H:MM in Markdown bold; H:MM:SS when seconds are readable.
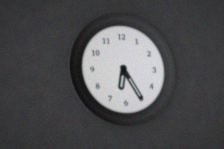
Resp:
**6:25**
